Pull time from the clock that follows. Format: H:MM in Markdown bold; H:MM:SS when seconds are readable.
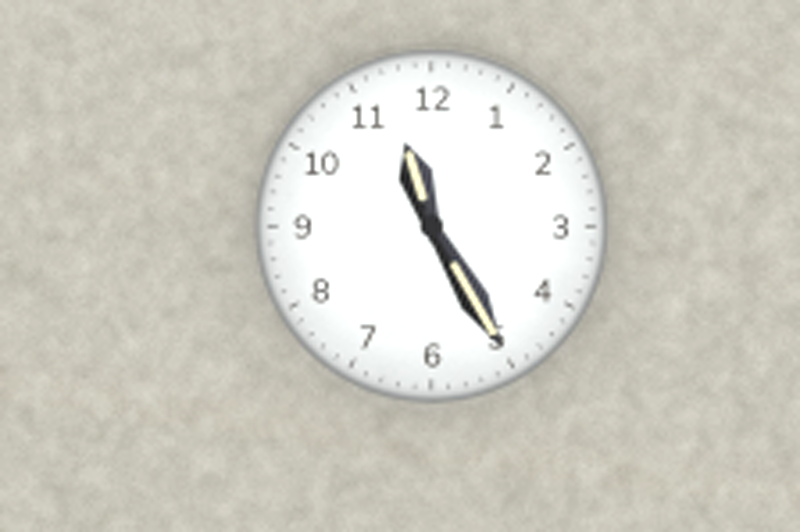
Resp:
**11:25**
